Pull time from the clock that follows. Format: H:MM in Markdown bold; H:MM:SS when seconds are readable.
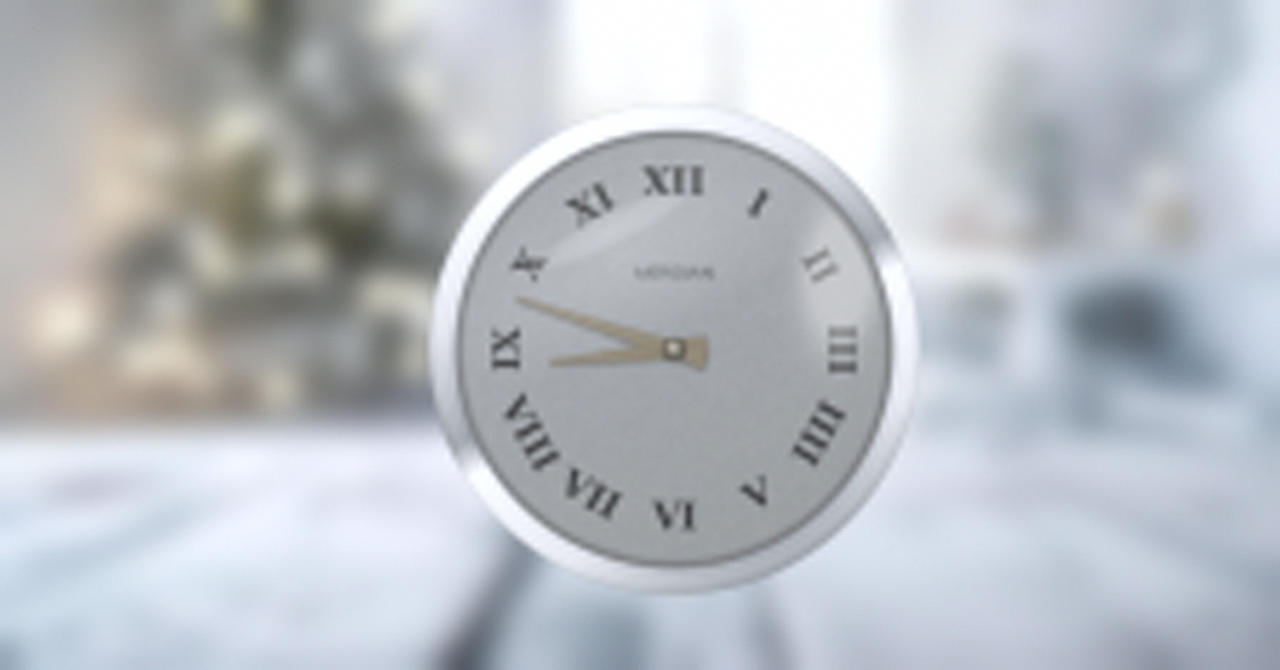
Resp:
**8:48**
